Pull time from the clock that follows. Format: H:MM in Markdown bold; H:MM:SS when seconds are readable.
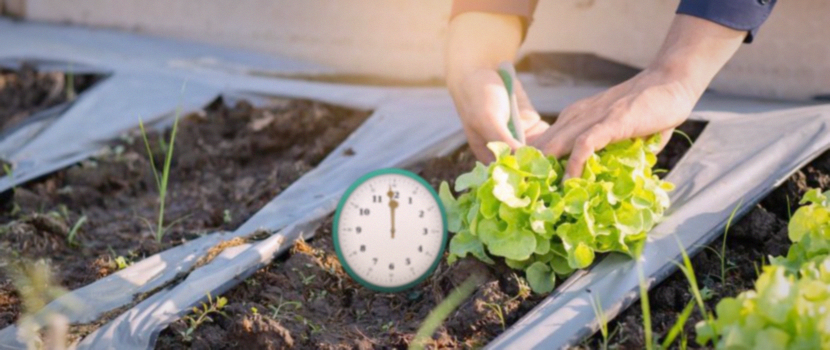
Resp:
**11:59**
